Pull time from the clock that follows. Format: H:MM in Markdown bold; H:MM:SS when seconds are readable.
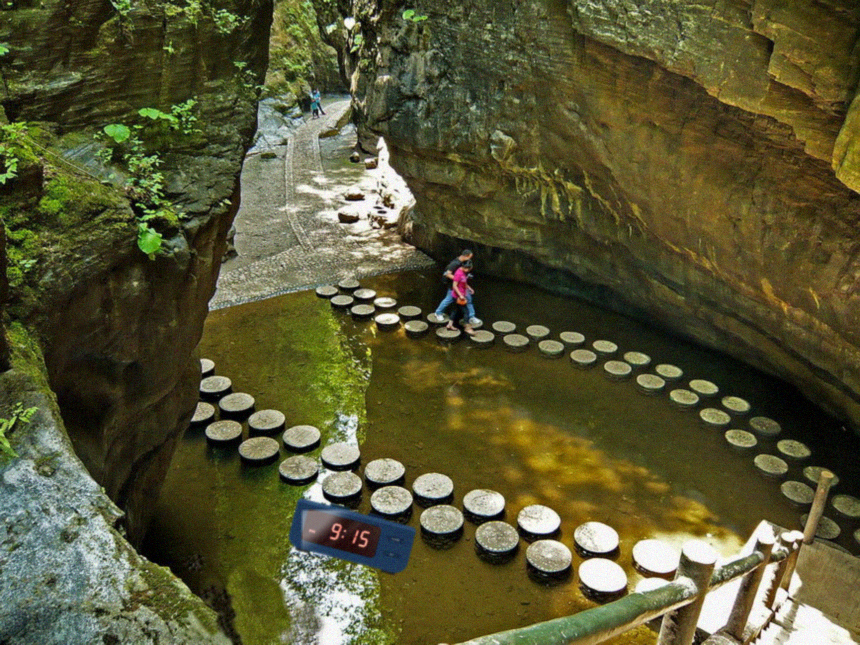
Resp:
**9:15**
